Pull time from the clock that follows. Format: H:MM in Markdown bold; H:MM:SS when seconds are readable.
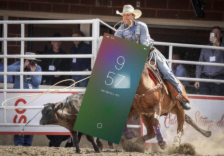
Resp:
**9:57**
